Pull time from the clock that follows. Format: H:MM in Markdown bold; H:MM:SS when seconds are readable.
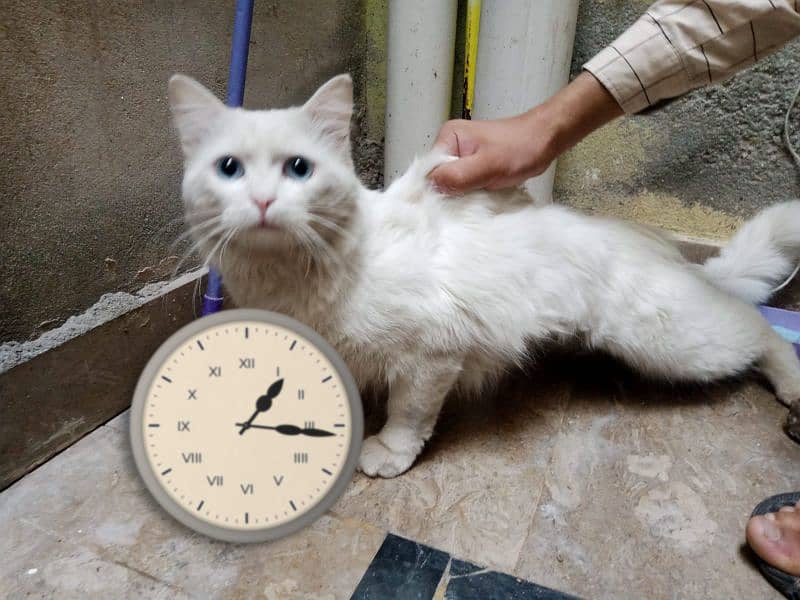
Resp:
**1:16**
